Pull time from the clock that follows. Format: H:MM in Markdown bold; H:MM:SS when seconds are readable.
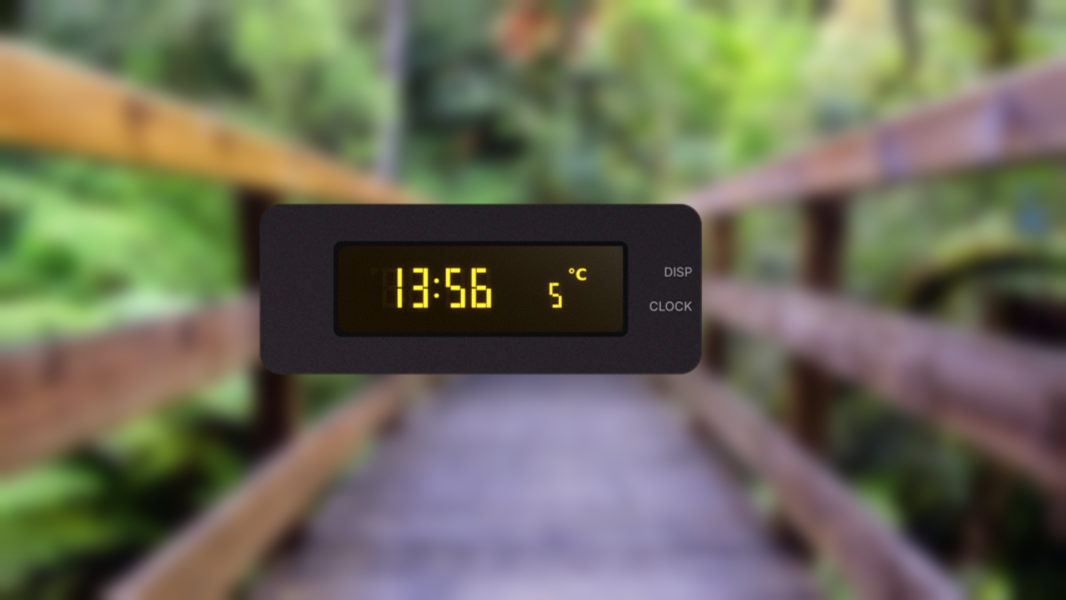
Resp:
**13:56**
